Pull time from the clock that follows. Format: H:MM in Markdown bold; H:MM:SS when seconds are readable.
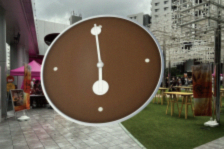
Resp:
**5:59**
